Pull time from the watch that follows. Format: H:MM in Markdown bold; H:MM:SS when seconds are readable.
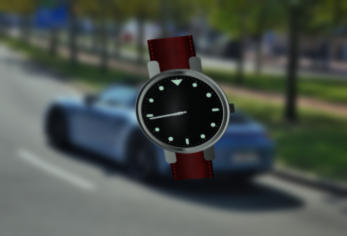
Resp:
**8:44**
